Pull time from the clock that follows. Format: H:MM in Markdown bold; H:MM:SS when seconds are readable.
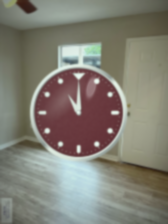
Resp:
**11:00**
